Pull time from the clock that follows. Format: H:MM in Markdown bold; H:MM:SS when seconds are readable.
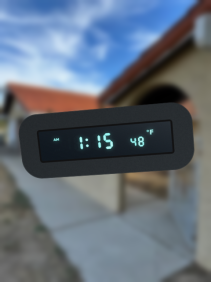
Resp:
**1:15**
